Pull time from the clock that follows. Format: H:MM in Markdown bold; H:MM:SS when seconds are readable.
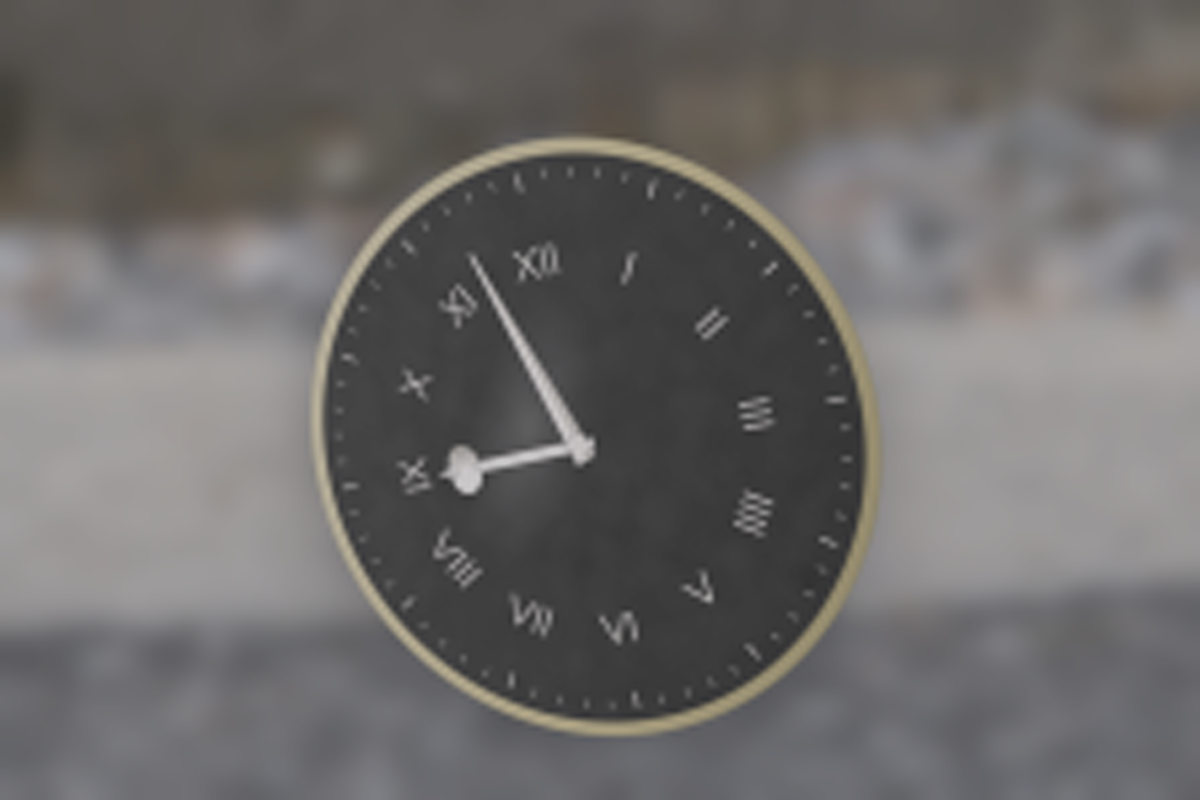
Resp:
**8:57**
